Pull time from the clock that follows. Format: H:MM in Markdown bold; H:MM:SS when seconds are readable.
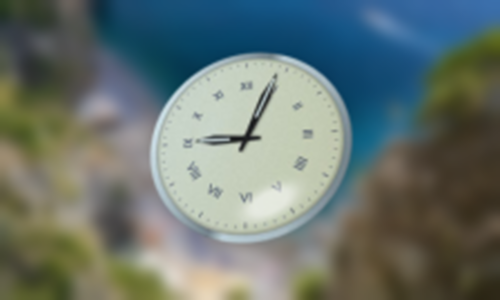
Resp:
**9:04**
